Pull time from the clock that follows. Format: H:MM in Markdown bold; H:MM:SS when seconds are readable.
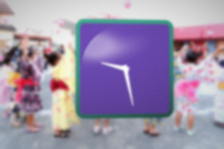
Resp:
**9:28**
